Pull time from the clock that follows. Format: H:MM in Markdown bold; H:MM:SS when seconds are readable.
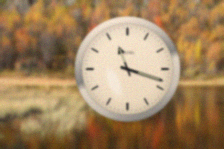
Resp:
**11:18**
